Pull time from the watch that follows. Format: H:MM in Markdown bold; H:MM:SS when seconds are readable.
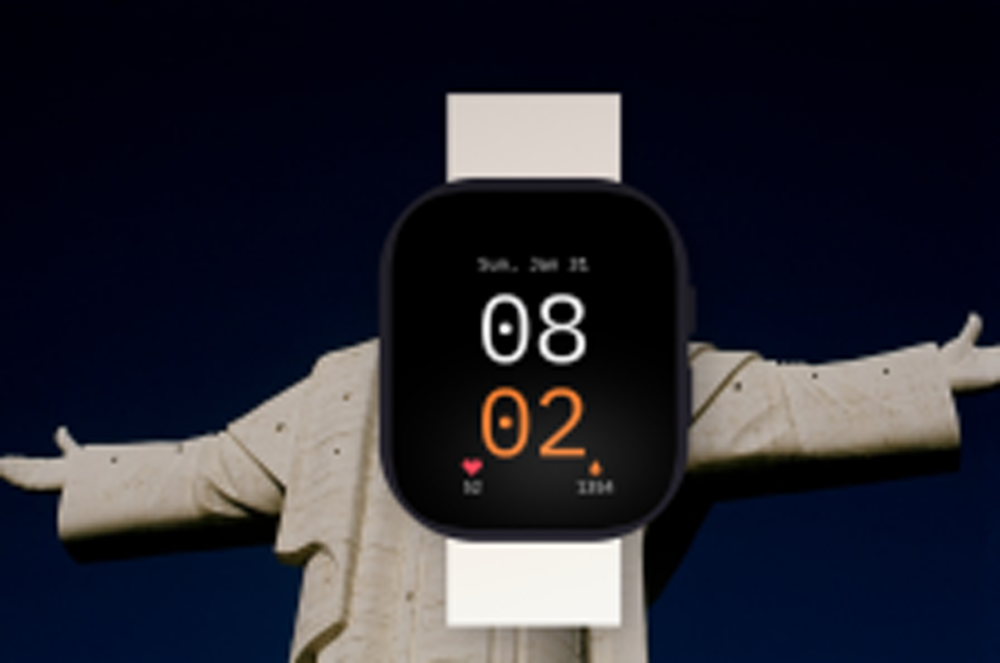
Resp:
**8:02**
